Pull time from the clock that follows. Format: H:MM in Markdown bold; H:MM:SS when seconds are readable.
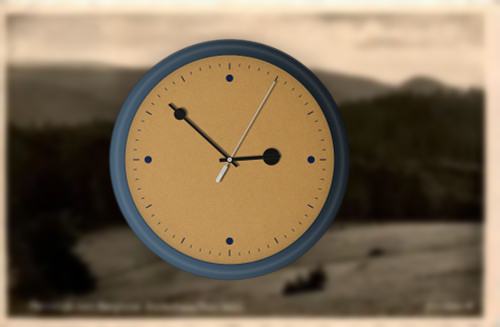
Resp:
**2:52:05**
